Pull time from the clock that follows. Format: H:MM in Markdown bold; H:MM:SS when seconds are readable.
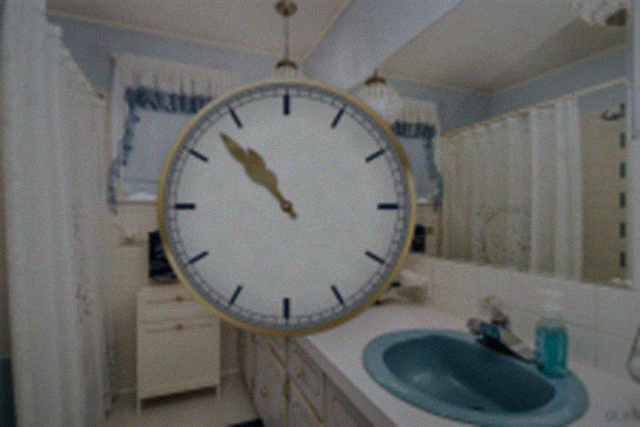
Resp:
**10:53**
